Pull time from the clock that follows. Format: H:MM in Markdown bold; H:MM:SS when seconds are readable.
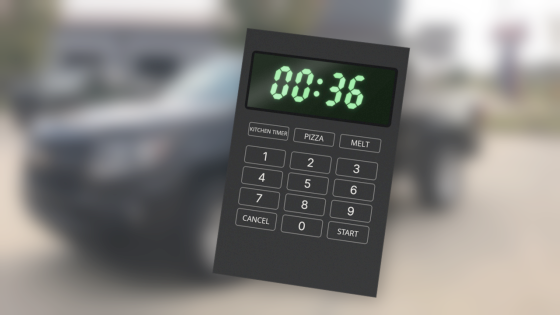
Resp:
**0:36**
